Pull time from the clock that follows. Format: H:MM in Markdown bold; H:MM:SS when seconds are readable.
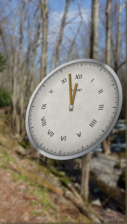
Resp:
**11:57**
